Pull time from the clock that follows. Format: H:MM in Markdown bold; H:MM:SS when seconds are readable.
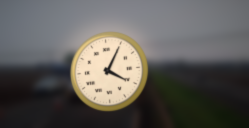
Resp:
**4:05**
